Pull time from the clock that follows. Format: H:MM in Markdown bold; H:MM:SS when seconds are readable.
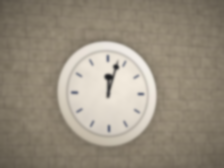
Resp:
**12:03**
